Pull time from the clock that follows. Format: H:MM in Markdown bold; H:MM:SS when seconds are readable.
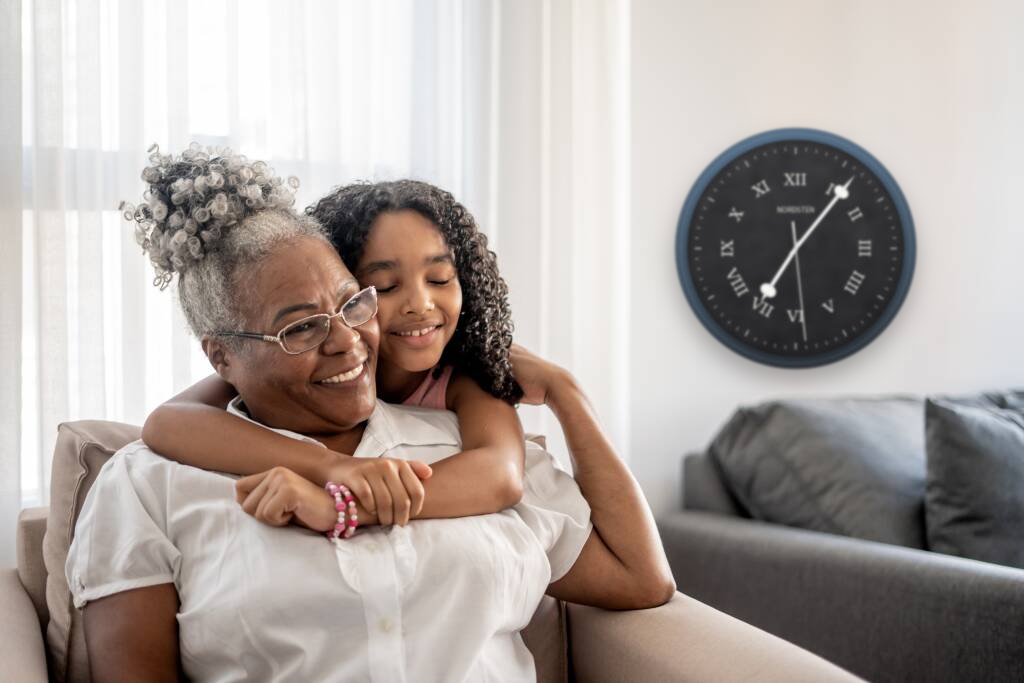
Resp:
**7:06:29**
